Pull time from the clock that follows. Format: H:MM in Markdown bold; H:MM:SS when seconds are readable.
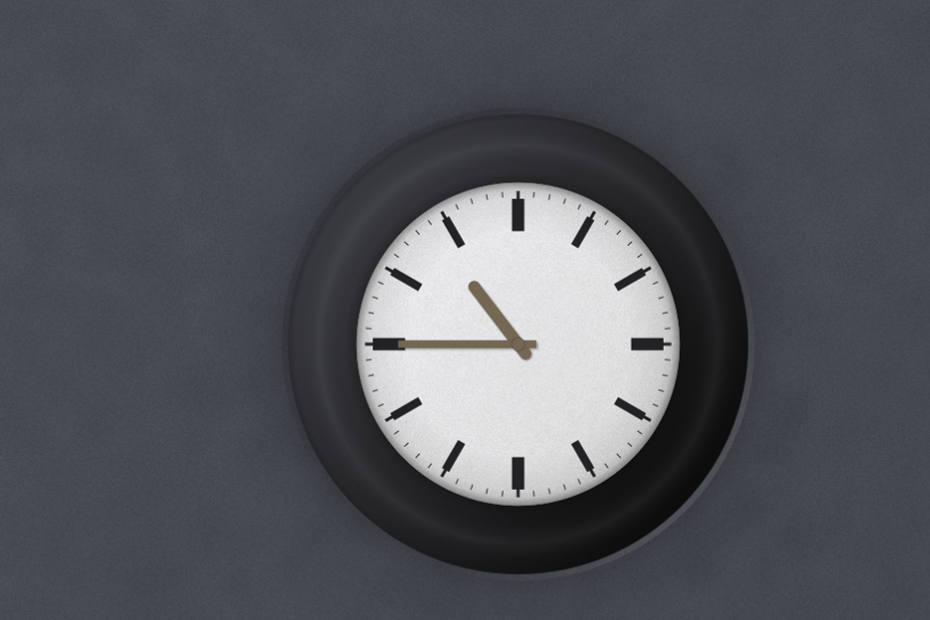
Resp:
**10:45**
